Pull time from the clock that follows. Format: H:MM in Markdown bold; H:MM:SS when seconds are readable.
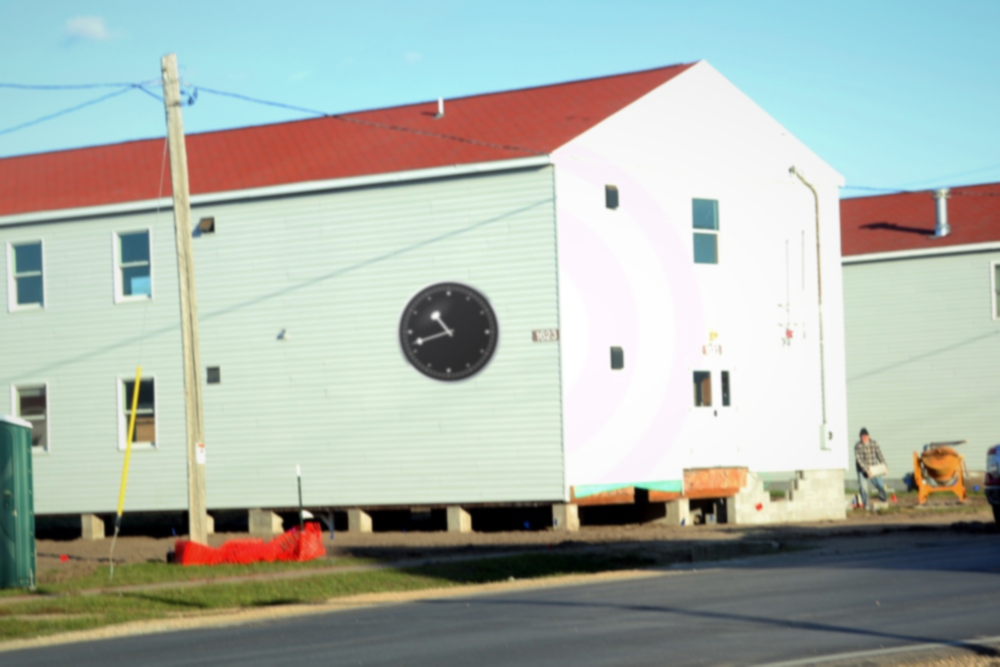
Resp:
**10:42**
